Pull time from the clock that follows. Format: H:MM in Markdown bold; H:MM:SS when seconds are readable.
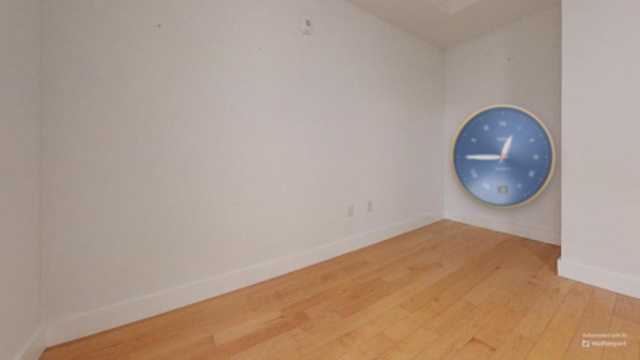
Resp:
**12:45**
